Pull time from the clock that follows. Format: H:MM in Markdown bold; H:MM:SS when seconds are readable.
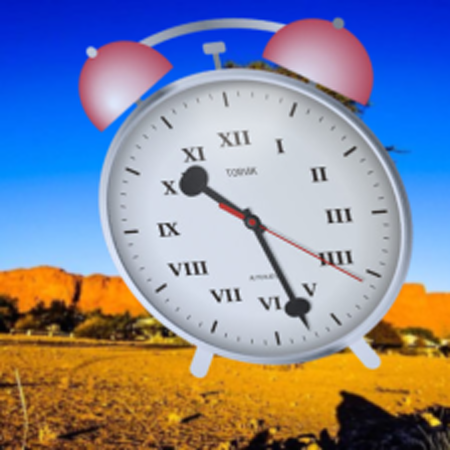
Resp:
**10:27:21**
